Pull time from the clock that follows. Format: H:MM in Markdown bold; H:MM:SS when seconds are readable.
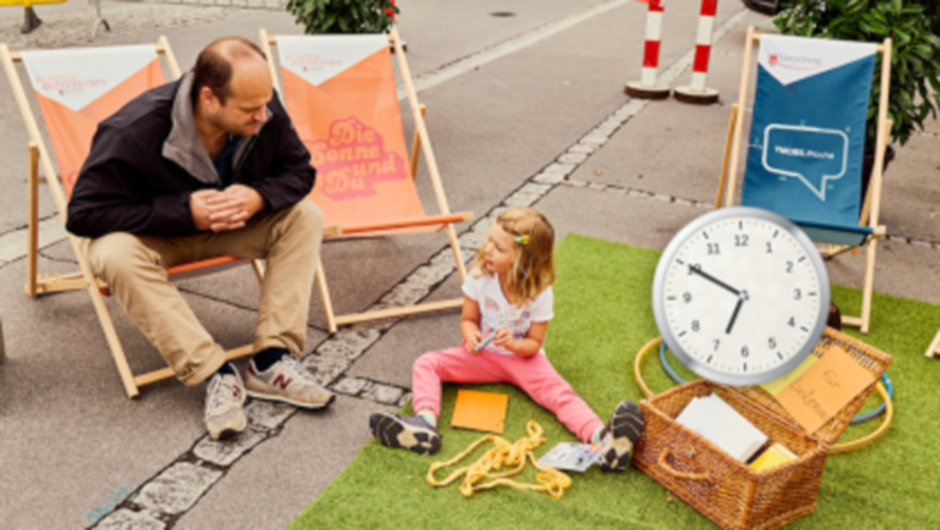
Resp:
**6:50**
